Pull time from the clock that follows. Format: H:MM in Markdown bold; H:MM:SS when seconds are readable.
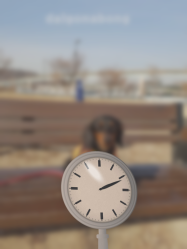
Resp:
**2:11**
